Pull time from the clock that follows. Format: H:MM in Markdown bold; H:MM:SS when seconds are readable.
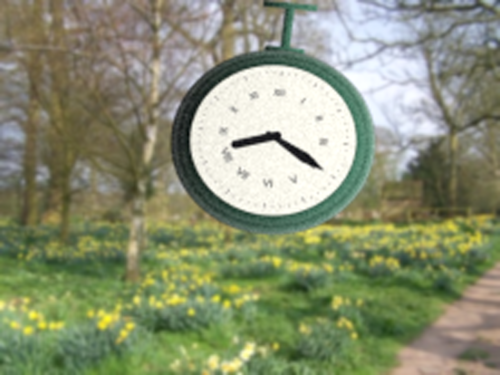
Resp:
**8:20**
